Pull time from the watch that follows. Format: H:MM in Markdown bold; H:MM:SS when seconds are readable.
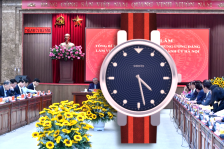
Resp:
**4:28**
